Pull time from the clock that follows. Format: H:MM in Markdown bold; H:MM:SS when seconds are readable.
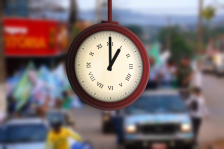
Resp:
**1:00**
